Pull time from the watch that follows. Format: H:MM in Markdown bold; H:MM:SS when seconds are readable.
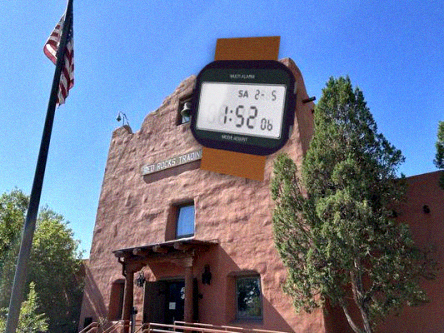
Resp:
**1:52:06**
